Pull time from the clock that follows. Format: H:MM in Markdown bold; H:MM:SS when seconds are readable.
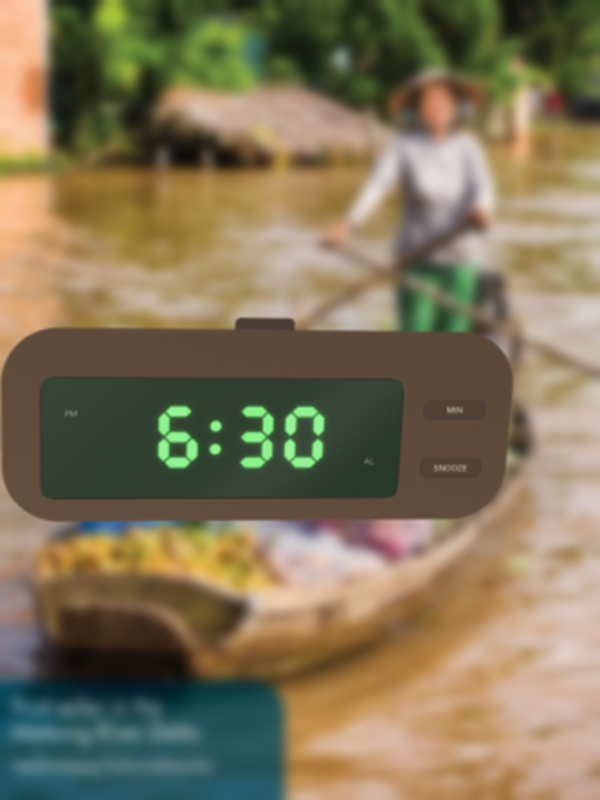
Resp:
**6:30**
